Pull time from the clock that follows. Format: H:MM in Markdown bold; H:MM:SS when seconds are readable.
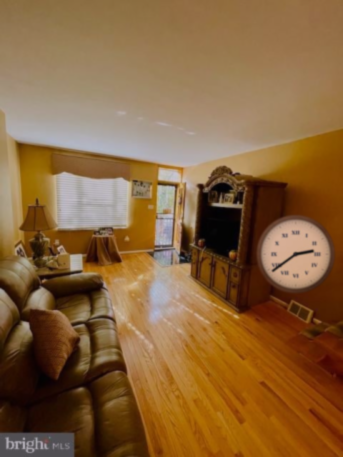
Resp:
**2:39**
